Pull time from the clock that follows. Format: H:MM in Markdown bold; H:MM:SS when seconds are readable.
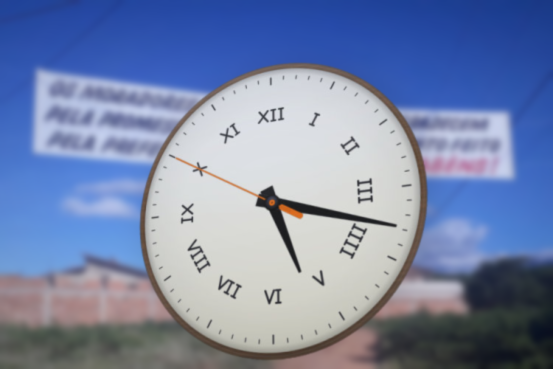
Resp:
**5:17:50**
